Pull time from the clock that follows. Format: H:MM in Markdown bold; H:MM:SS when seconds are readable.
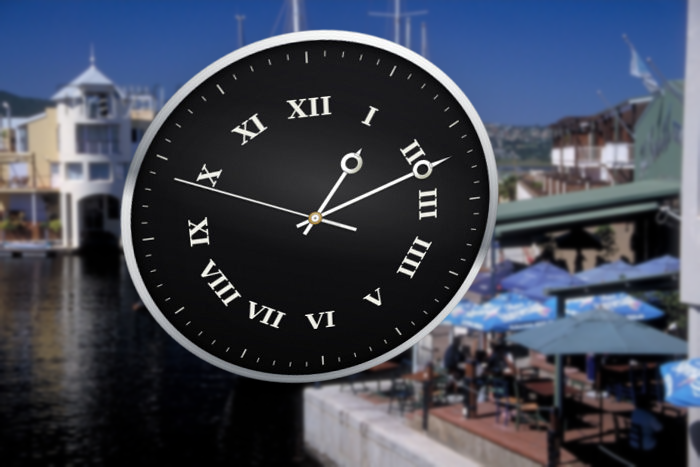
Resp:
**1:11:49**
